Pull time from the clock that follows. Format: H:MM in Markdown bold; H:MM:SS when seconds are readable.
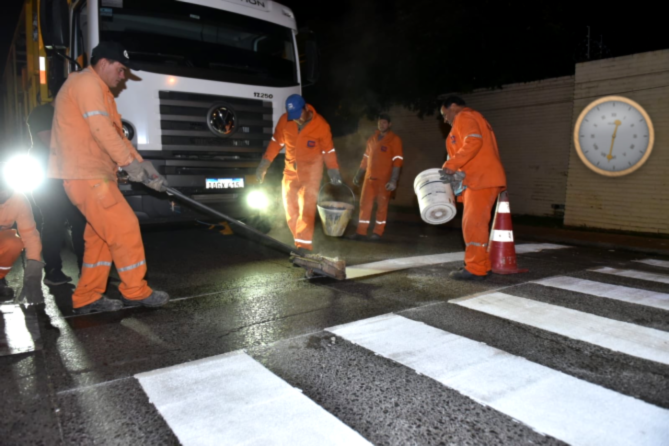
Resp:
**12:32**
